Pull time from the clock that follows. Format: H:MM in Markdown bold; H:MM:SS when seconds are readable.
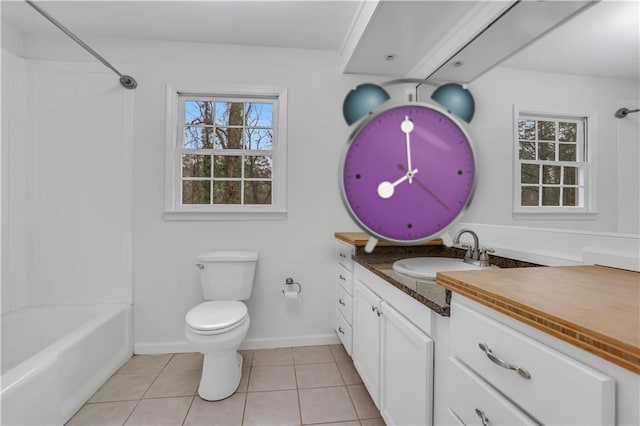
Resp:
**7:59:22**
